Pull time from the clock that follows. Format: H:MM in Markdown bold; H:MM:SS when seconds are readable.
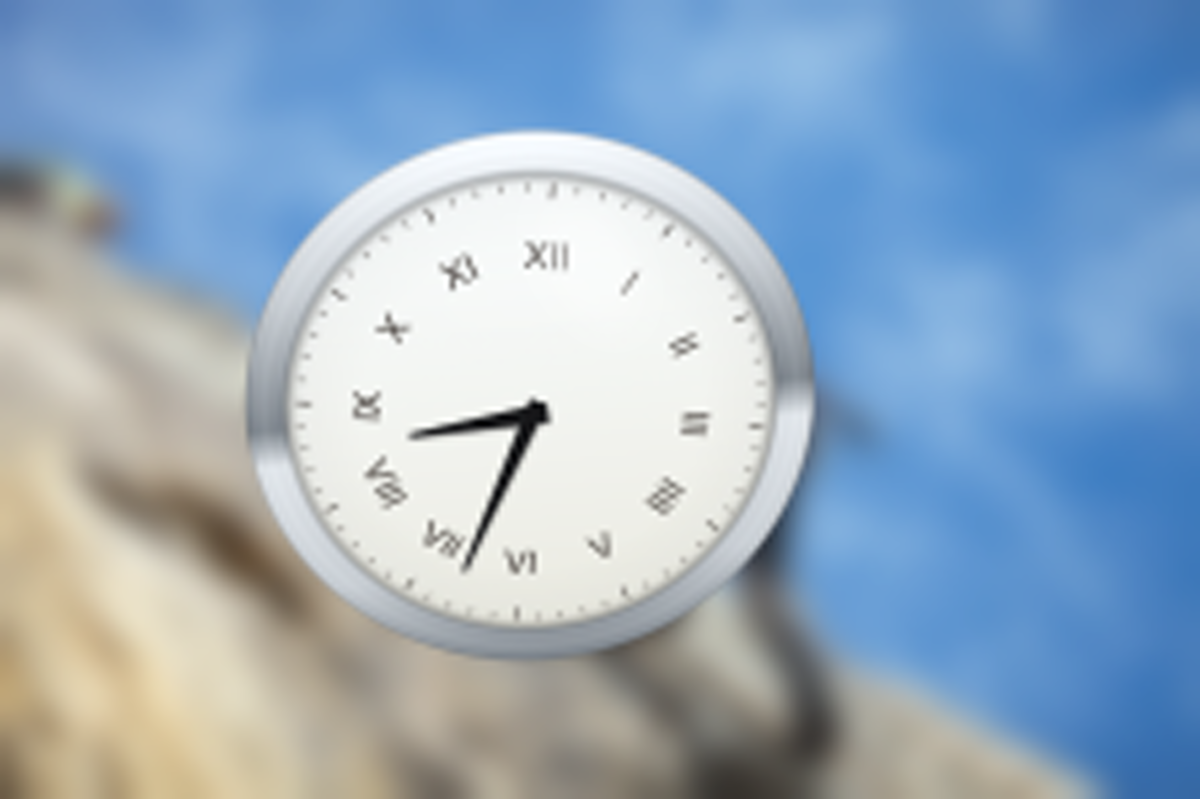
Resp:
**8:33**
